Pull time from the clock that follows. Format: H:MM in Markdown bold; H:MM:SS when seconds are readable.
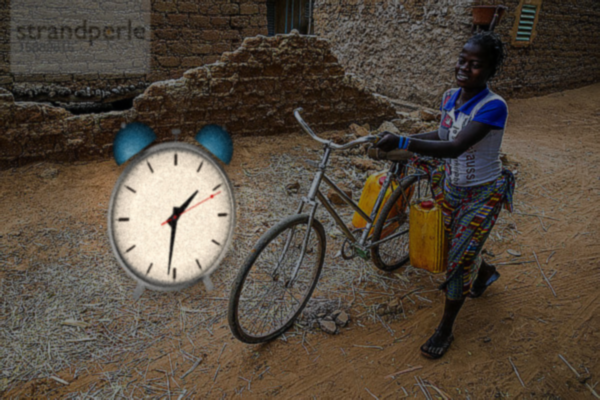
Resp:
**1:31:11**
